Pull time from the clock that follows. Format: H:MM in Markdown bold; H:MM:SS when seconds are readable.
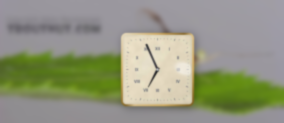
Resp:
**6:56**
